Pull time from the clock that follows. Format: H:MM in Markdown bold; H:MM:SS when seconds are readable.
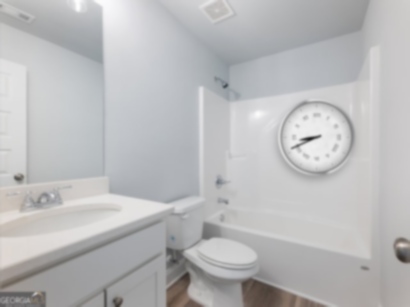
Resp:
**8:41**
